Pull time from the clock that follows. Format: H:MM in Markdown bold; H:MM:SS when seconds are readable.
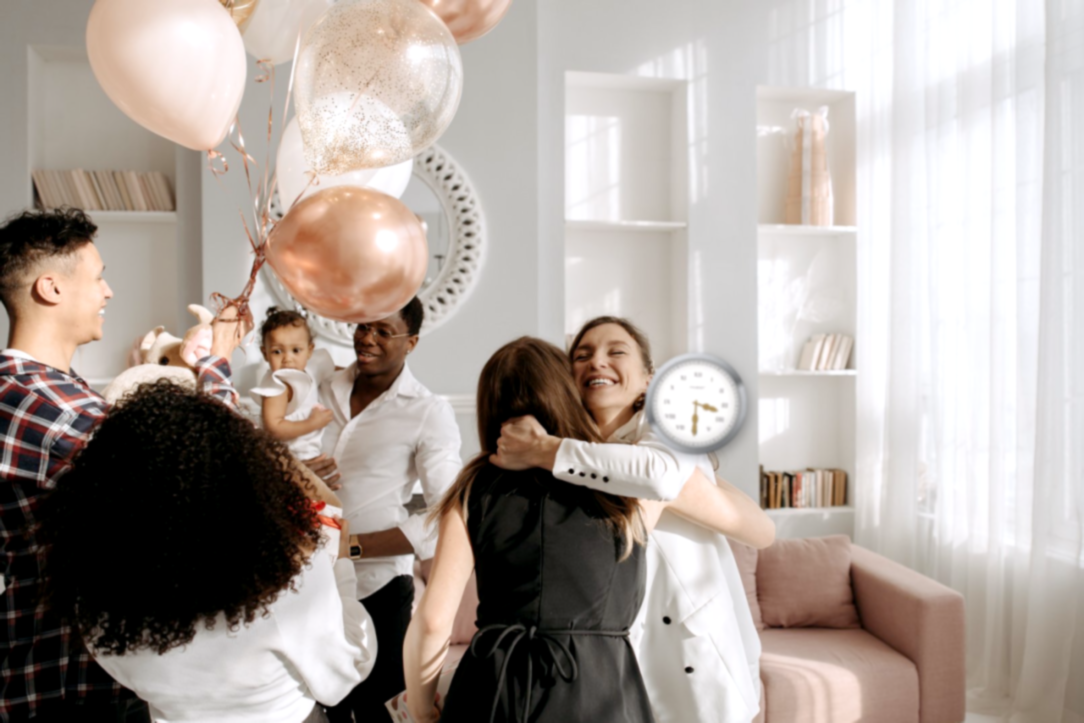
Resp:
**3:30**
